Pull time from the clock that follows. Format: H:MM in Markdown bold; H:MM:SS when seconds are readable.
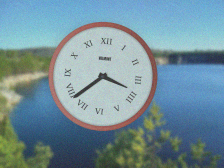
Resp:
**3:38**
